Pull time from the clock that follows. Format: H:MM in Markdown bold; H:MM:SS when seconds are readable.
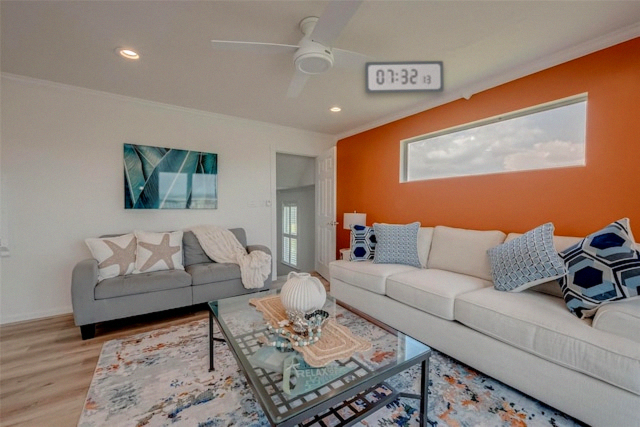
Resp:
**7:32**
